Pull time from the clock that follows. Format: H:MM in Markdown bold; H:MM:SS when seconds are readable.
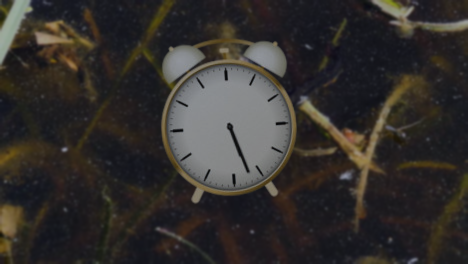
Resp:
**5:27**
